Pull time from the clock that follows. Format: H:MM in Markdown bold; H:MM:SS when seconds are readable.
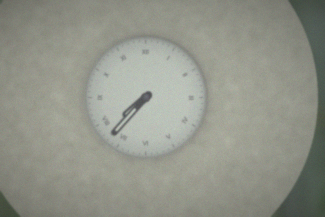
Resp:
**7:37**
